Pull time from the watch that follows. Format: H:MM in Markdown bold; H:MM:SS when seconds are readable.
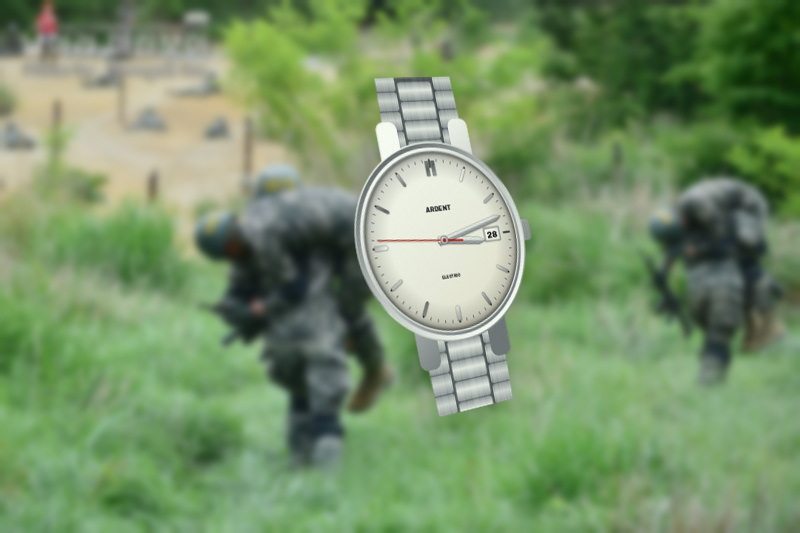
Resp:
**3:12:46**
